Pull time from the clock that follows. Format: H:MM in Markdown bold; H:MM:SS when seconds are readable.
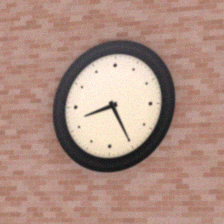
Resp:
**8:25**
